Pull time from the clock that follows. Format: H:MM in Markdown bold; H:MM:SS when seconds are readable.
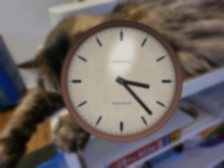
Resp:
**3:23**
